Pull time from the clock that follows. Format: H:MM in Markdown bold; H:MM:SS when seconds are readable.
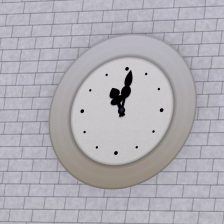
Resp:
**11:01**
